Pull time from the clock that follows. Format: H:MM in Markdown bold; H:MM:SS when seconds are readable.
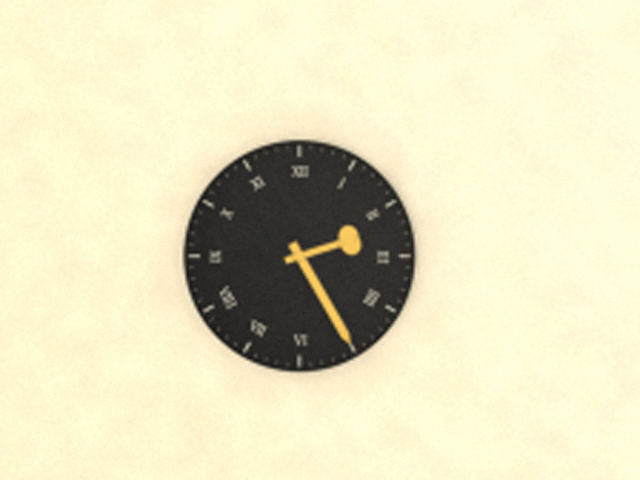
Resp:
**2:25**
